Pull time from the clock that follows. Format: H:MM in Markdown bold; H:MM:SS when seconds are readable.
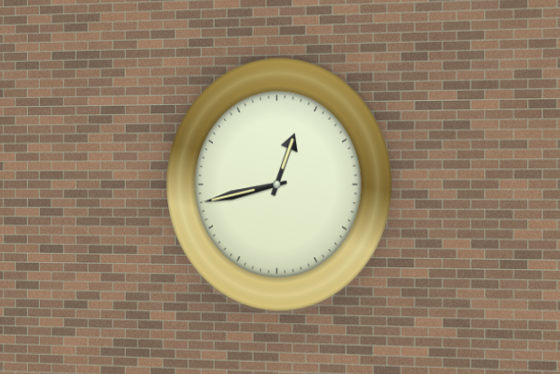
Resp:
**12:43**
